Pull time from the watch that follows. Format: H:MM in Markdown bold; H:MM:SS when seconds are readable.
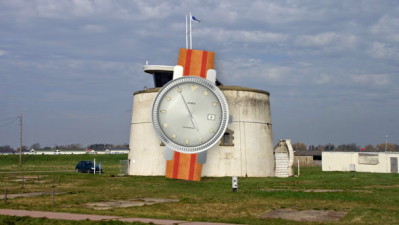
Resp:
**4:55**
